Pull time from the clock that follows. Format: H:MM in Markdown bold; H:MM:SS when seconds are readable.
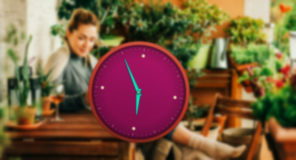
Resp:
**5:55**
